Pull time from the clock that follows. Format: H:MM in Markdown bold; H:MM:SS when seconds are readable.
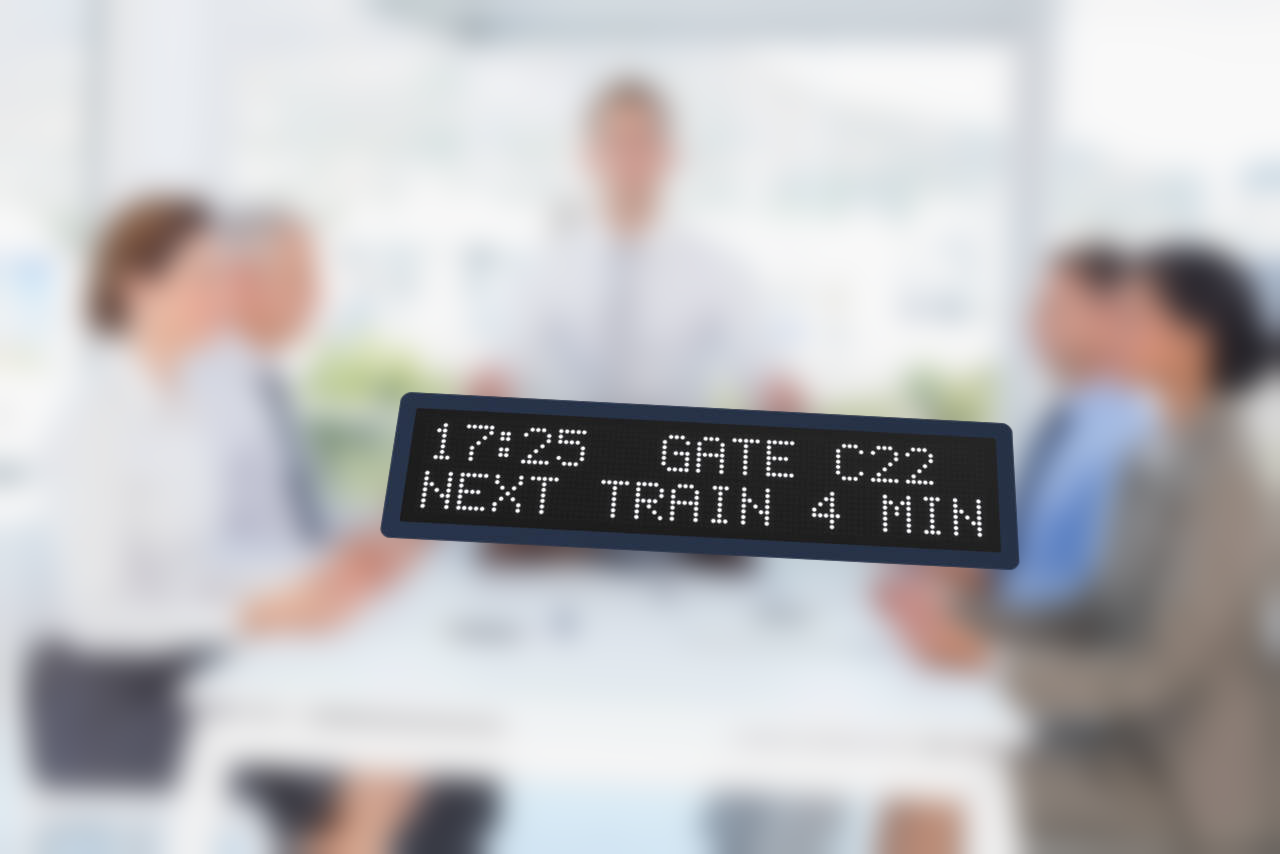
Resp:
**17:25**
